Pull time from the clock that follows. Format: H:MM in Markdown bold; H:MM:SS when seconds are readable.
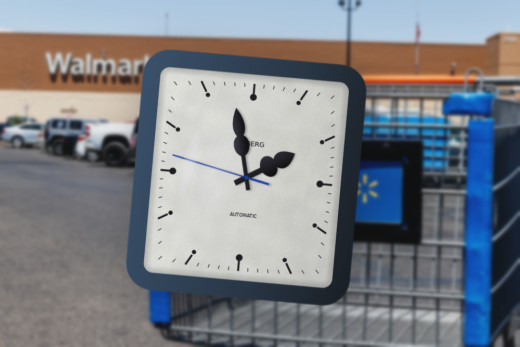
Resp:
**1:57:47**
